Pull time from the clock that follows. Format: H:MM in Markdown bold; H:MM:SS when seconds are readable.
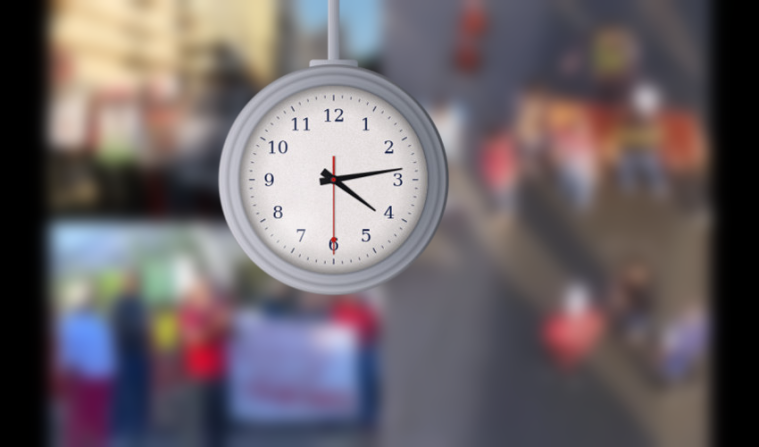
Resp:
**4:13:30**
